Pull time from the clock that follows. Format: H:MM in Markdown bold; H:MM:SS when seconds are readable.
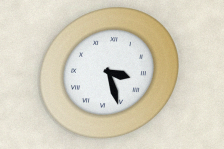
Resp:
**3:26**
